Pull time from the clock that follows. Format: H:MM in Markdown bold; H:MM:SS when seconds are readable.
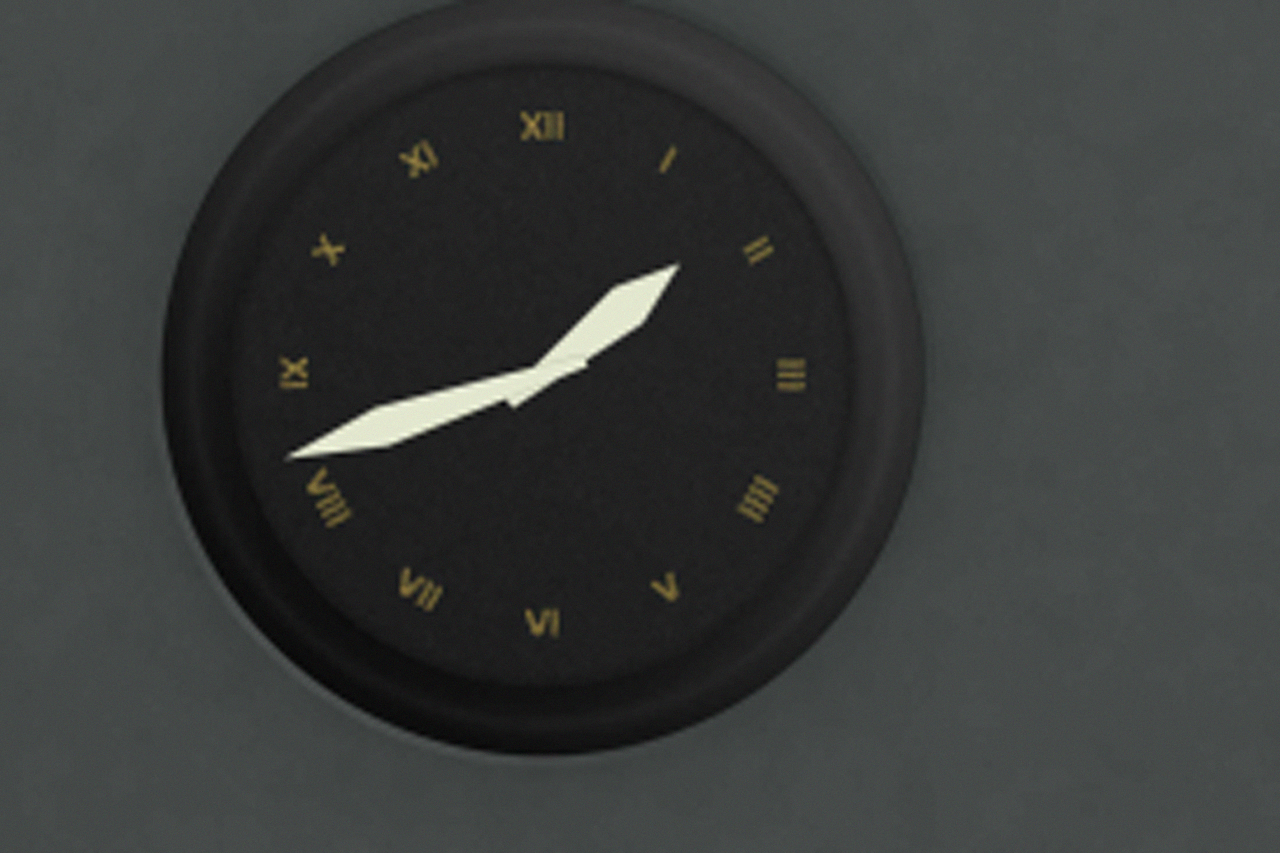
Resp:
**1:42**
